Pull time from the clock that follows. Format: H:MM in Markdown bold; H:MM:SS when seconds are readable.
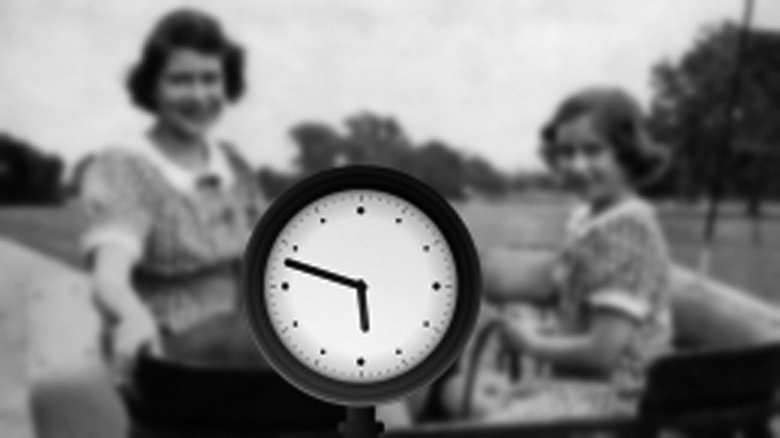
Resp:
**5:48**
